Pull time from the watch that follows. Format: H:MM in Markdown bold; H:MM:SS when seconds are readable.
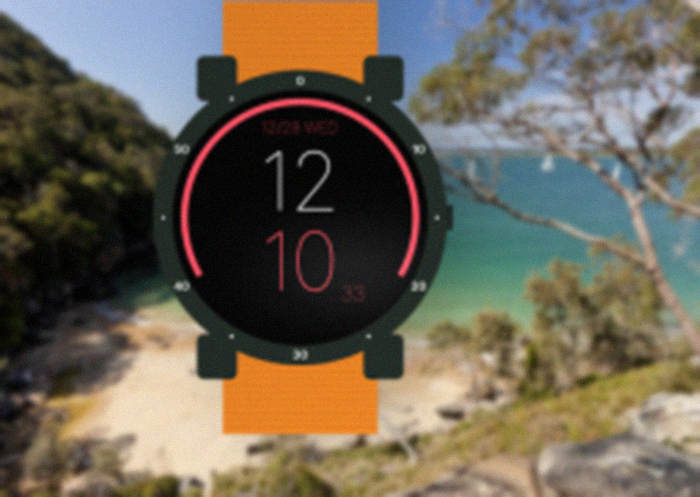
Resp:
**12:10**
